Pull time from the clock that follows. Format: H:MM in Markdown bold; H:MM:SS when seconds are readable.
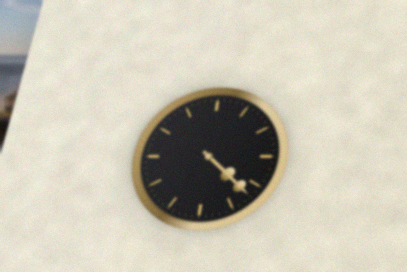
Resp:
**4:22**
